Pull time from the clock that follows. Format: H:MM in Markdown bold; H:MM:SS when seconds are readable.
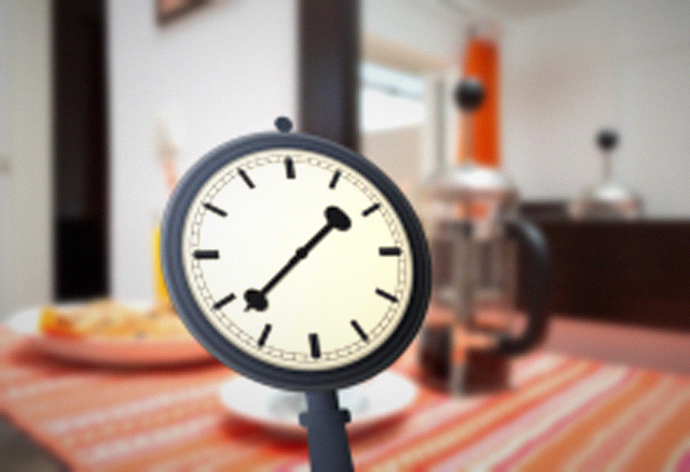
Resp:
**1:38**
